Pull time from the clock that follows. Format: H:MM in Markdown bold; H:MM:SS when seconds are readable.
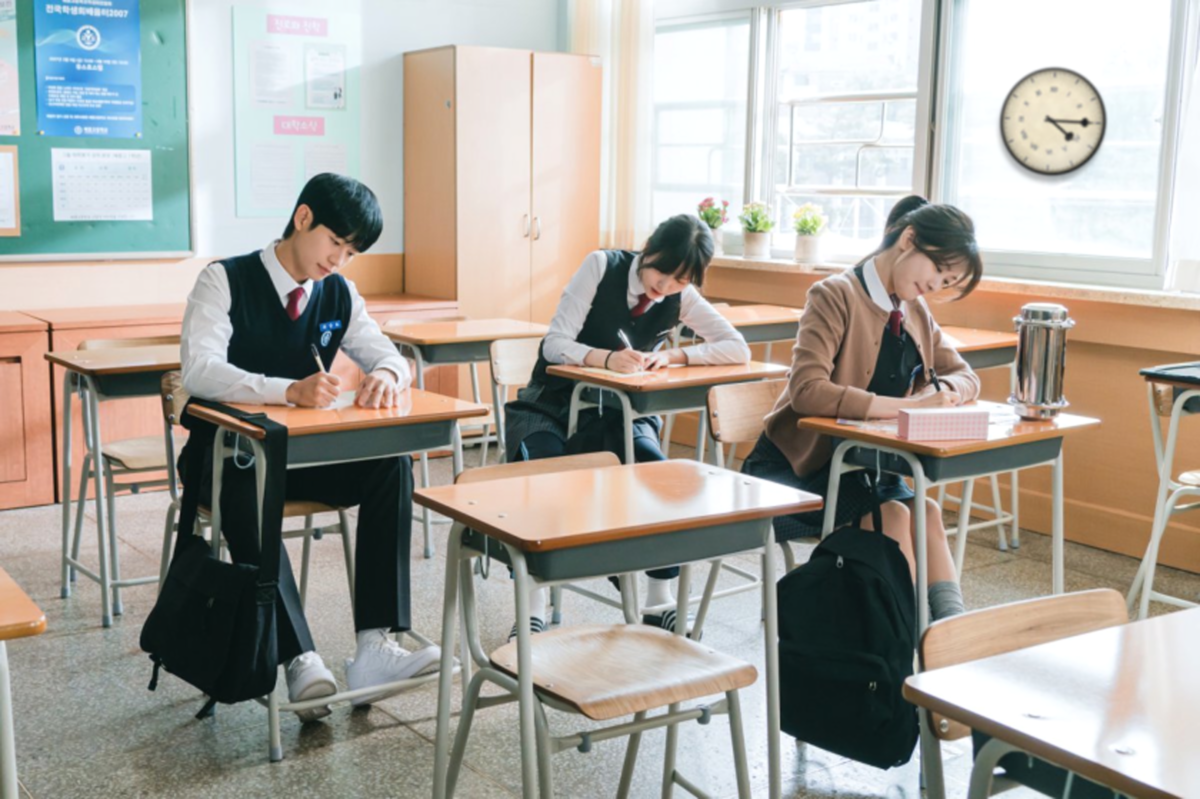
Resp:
**4:15**
